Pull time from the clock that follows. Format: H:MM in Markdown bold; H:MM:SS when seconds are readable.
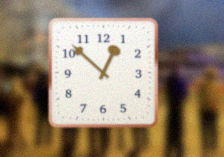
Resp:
**12:52**
